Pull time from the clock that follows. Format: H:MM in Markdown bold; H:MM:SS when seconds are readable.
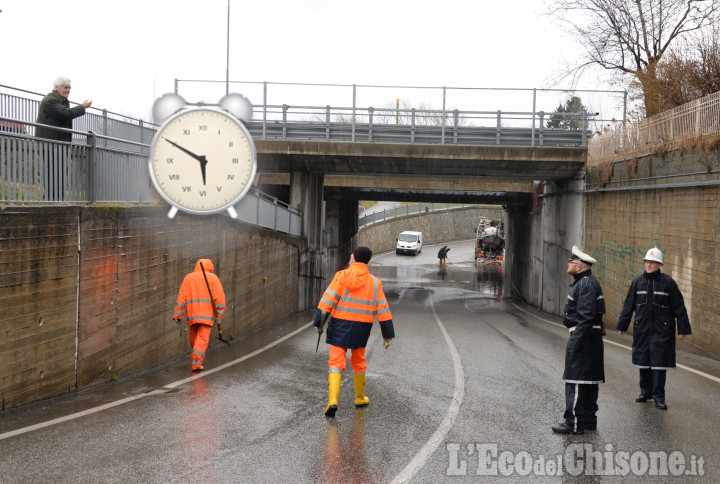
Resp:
**5:50**
